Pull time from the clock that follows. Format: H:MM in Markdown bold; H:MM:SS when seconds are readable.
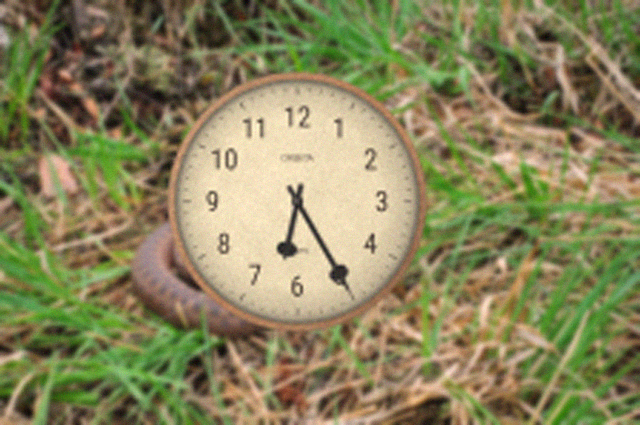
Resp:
**6:25**
